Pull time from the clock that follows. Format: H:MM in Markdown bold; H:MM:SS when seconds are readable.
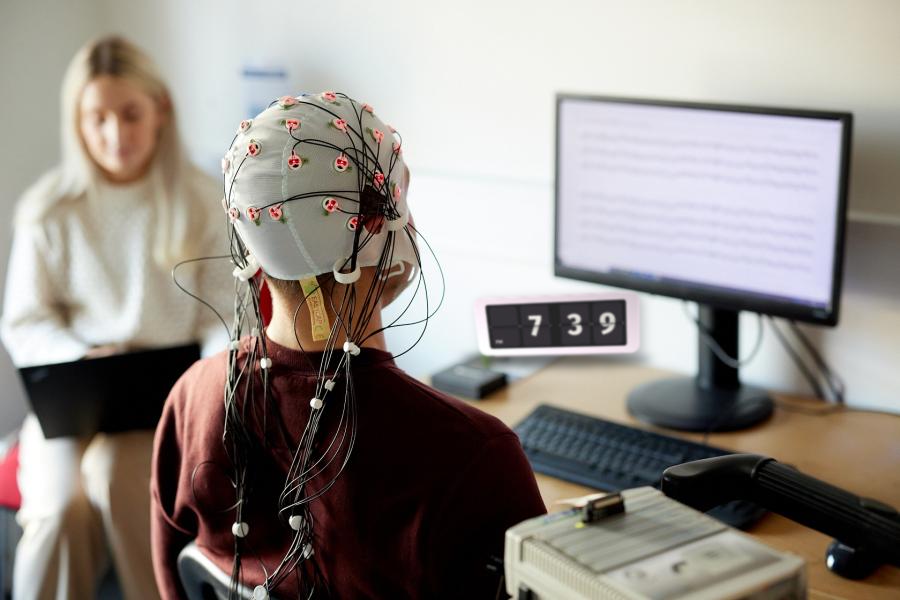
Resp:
**7:39**
